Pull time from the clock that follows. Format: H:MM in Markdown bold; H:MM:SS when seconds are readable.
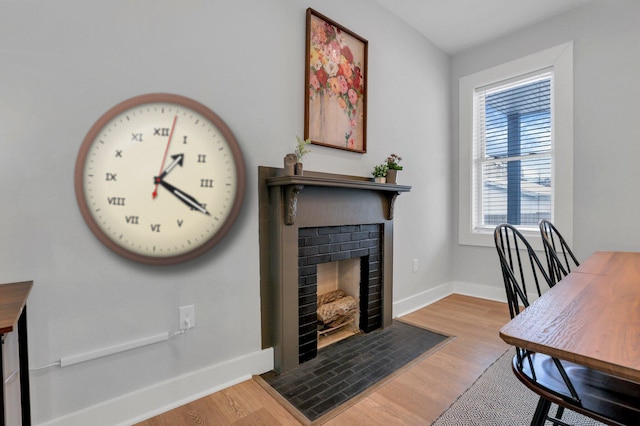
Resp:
**1:20:02**
